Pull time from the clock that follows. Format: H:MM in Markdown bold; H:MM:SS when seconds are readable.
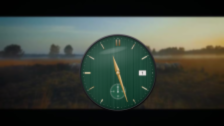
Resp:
**11:27**
